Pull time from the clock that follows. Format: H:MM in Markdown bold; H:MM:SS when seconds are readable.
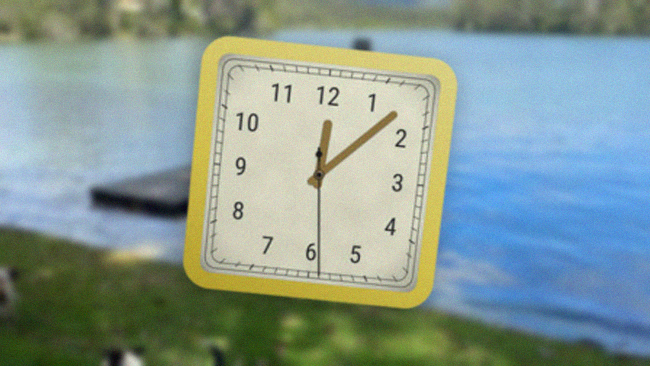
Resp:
**12:07:29**
